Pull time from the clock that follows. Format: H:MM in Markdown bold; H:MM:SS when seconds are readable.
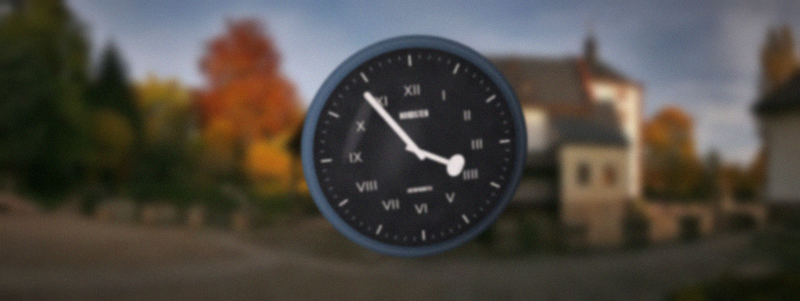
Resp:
**3:54**
